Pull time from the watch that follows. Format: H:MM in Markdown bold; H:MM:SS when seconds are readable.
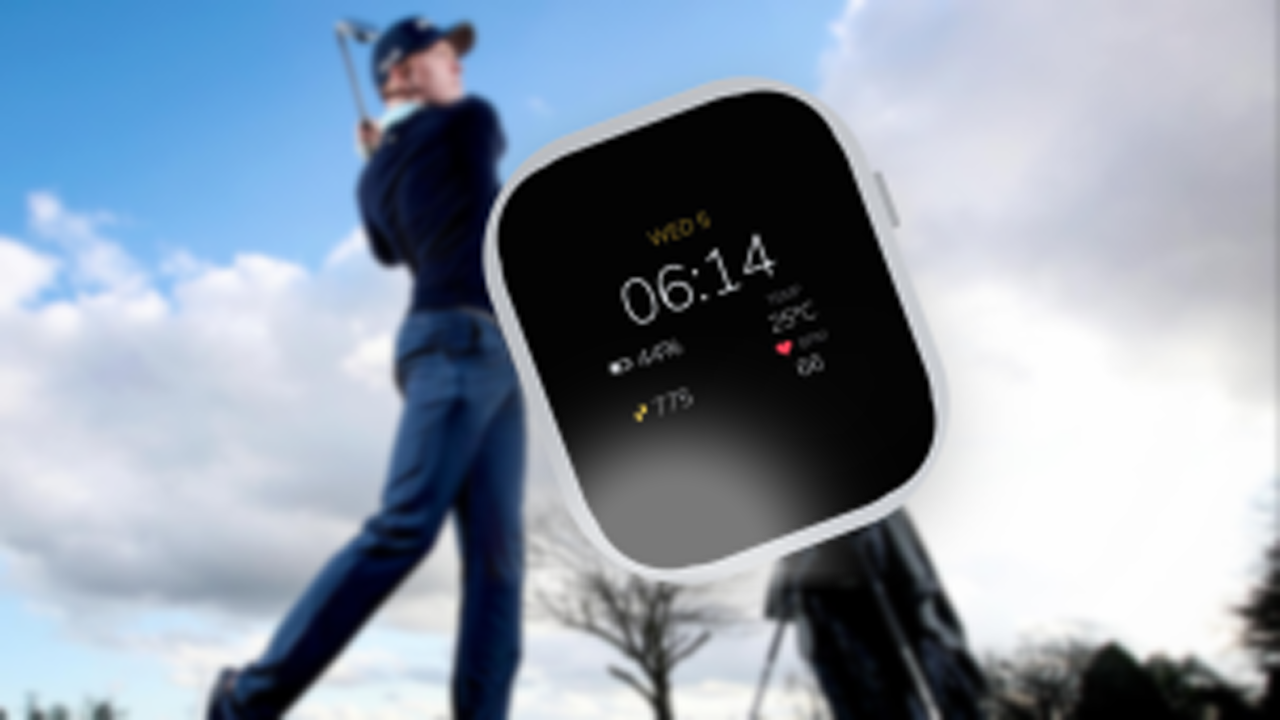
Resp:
**6:14**
